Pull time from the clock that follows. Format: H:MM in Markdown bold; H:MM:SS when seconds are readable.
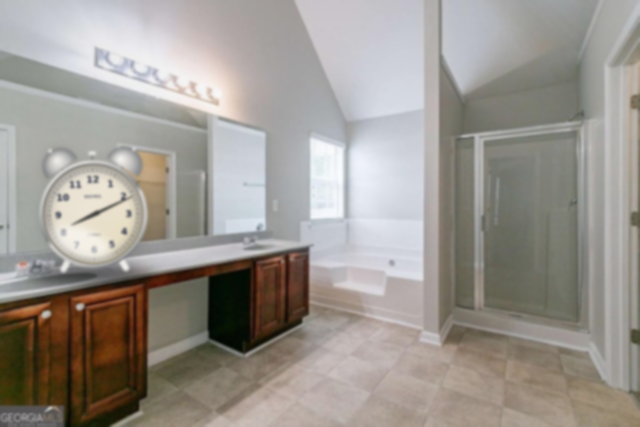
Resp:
**8:11**
